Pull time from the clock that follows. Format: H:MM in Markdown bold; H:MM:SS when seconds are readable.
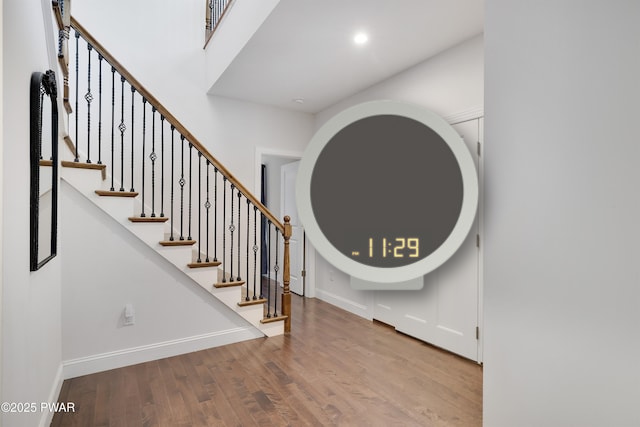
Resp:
**11:29**
